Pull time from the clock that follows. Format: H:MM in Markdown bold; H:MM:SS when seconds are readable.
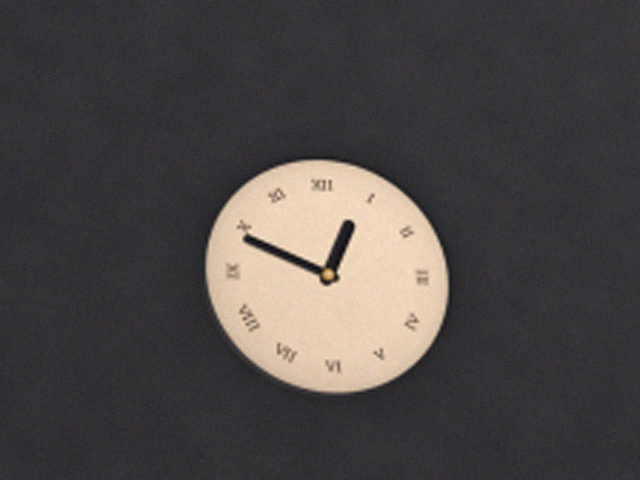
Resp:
**12:49**
